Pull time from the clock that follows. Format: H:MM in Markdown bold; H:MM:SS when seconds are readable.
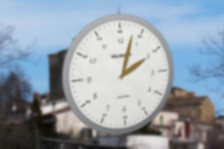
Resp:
**2:03**
